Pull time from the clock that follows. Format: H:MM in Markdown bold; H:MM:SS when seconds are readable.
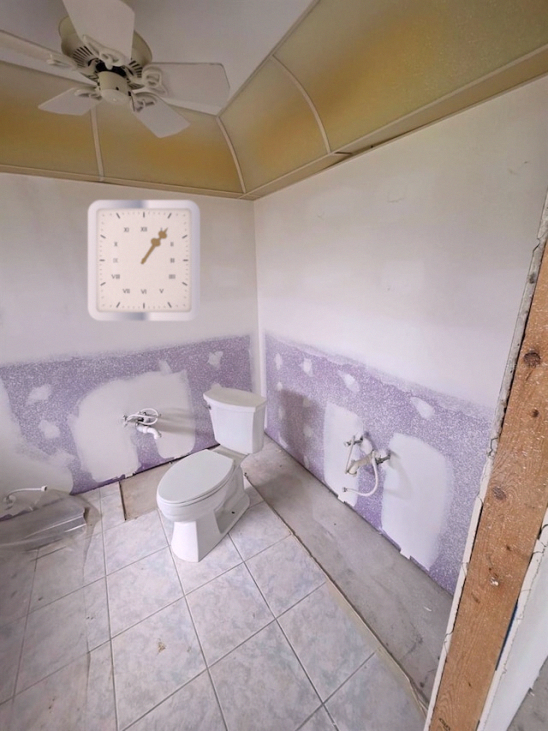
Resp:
**1:06**
